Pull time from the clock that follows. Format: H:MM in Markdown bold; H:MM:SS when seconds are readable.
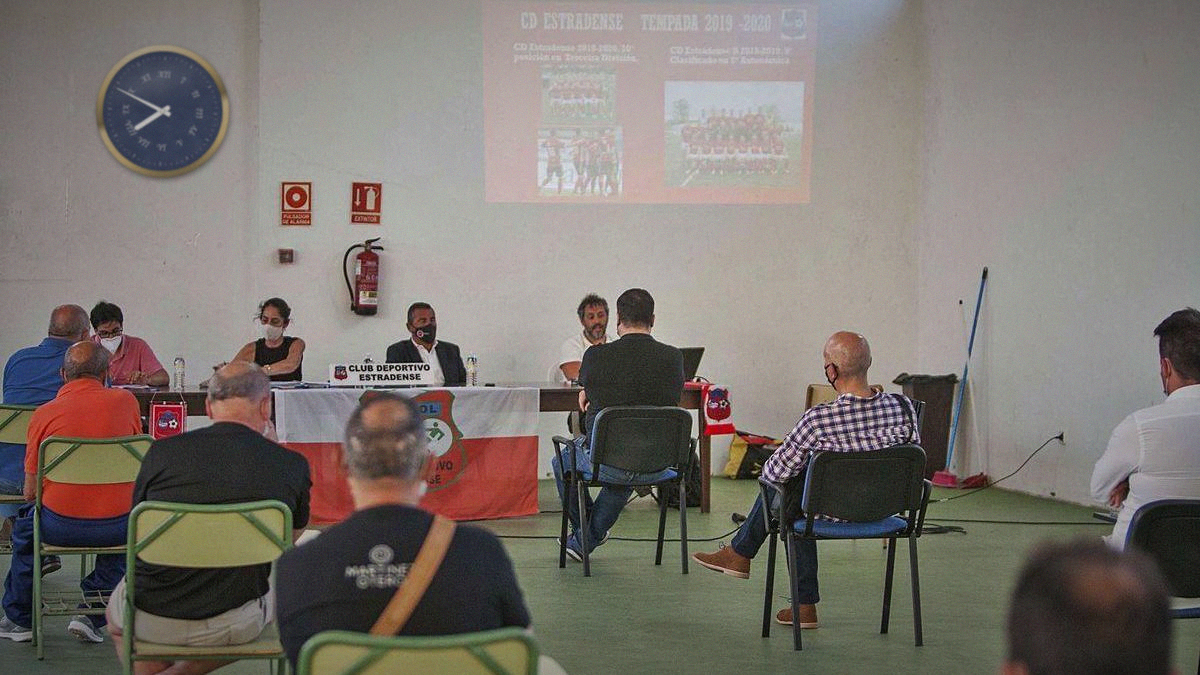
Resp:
**7:49**
